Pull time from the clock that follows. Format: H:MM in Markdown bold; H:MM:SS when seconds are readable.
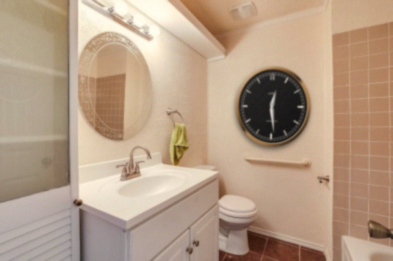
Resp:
**12:29**
